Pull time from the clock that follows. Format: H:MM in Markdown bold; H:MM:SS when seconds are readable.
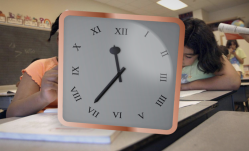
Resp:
**11:36**
